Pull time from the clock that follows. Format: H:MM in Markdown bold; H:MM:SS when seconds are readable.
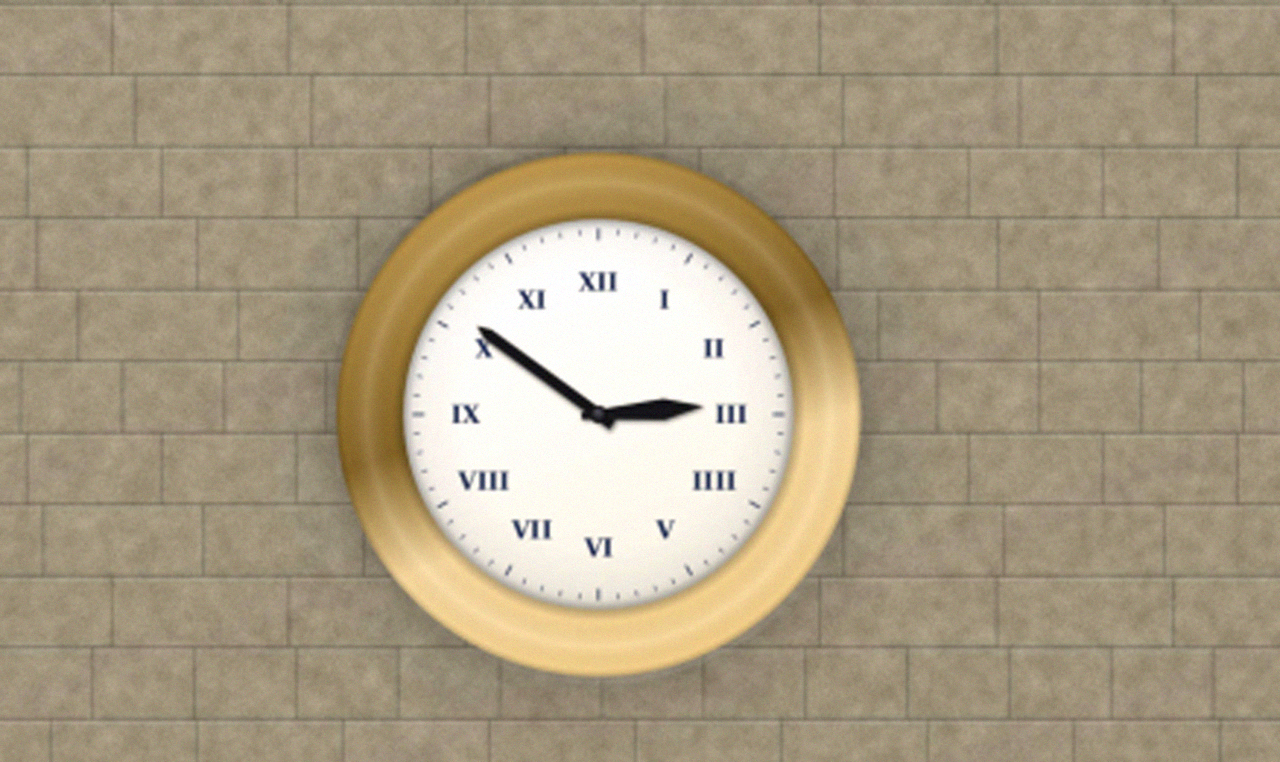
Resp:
**2:51**
